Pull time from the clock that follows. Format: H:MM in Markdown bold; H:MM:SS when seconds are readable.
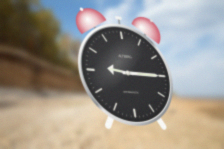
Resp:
**9:15**
